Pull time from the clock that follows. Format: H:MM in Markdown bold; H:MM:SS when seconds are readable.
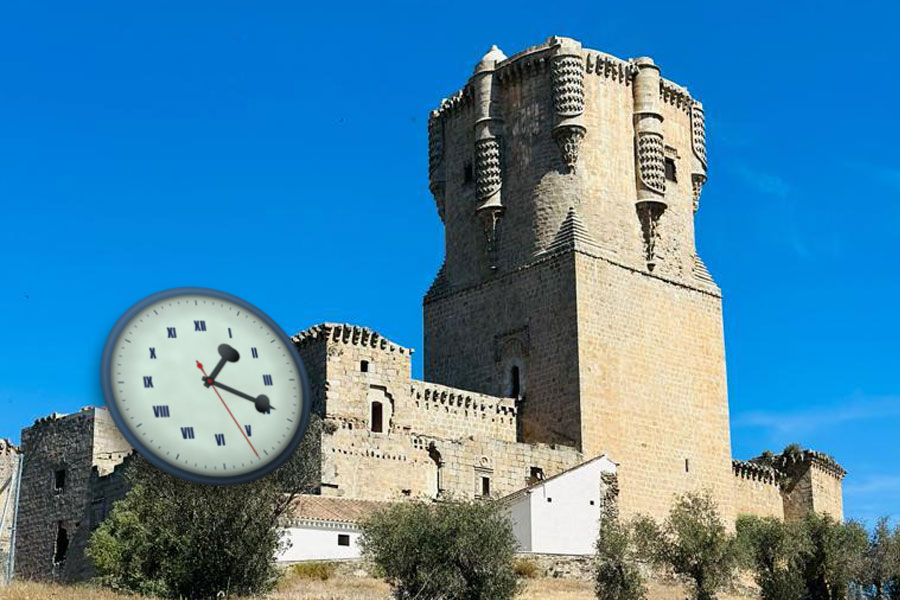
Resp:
**1:19:26**
